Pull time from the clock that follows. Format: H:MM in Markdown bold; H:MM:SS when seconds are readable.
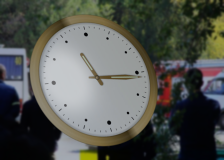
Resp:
**11:16**
